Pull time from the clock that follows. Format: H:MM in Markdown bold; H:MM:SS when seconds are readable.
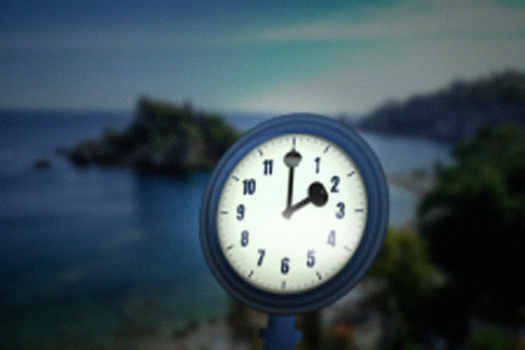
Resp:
**2:00**
